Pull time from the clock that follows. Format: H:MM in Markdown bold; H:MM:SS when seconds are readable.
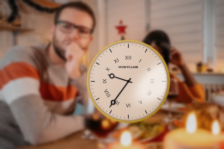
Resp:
**9:36**
